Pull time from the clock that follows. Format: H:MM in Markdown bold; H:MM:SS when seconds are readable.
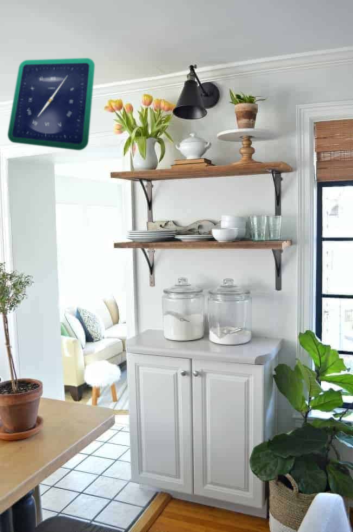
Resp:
**7:05**
